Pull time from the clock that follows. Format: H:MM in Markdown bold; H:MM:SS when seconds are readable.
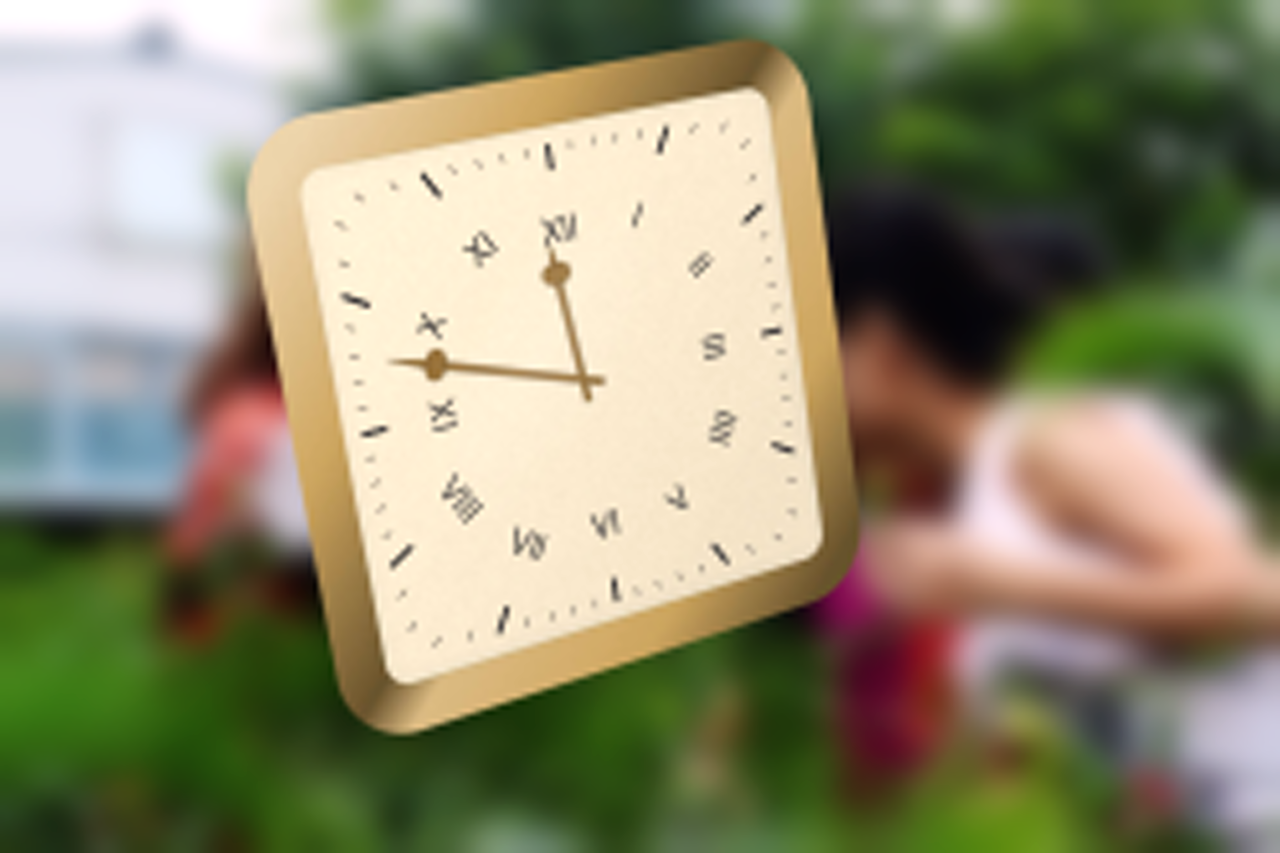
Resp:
**11:48**
